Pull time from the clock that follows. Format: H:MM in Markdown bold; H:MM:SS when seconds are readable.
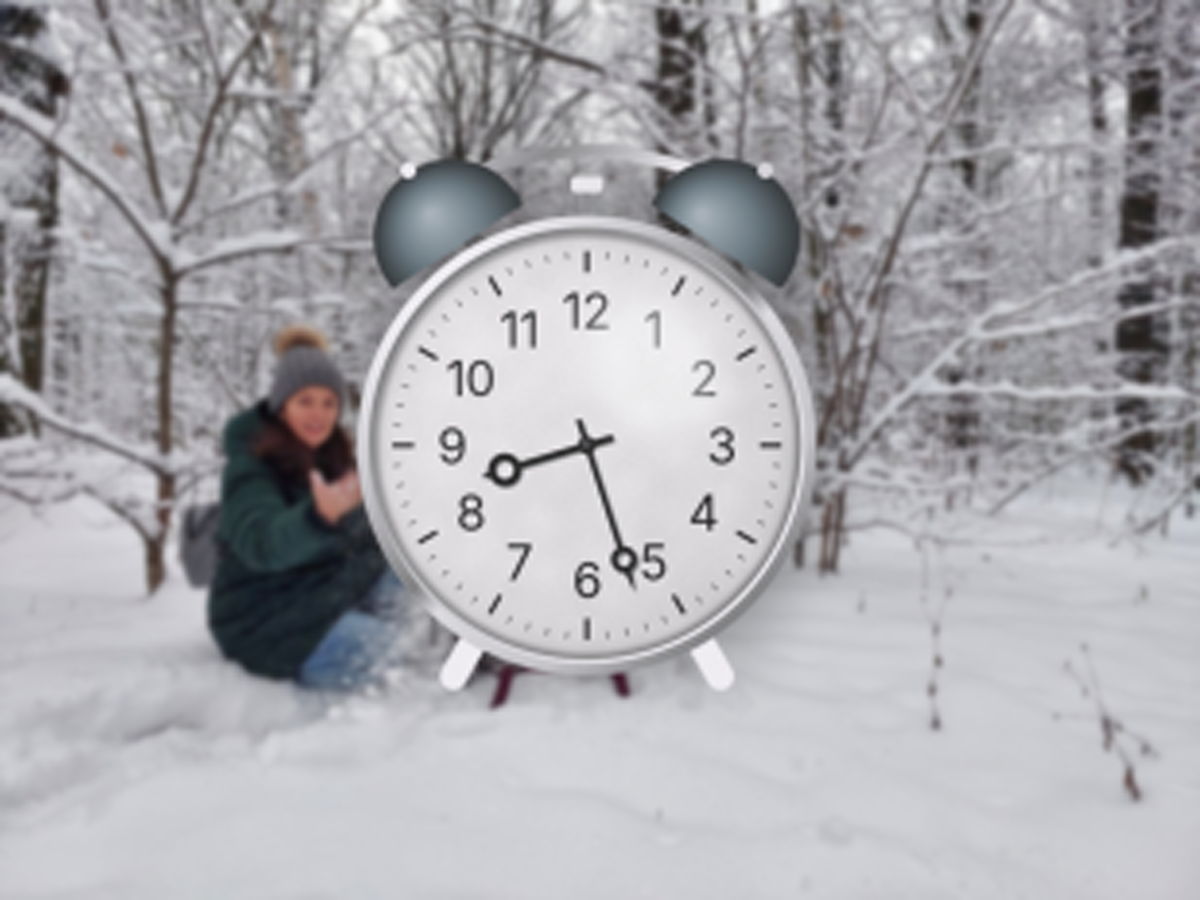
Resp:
**8:27**
